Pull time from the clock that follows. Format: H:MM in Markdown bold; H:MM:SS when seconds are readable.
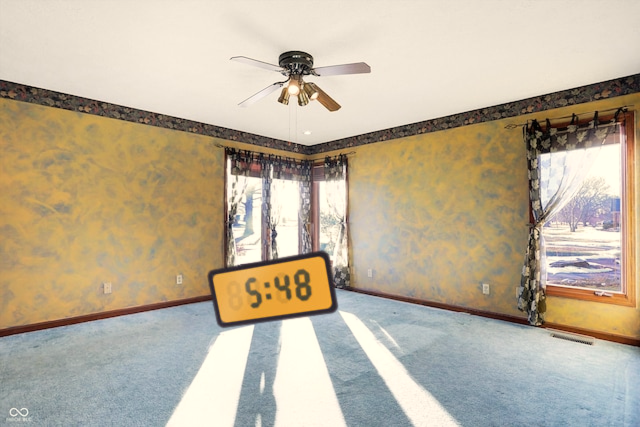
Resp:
**5:48**
